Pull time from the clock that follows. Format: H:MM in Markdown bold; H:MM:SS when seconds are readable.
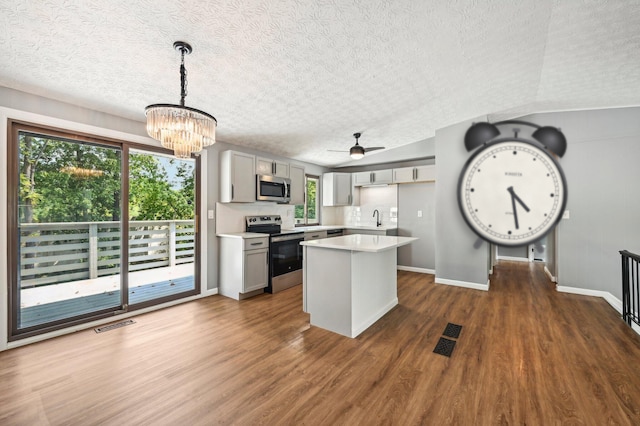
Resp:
**4:28**
